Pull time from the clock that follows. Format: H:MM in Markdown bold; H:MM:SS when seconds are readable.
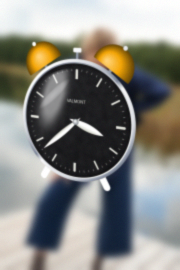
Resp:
**3:38**
